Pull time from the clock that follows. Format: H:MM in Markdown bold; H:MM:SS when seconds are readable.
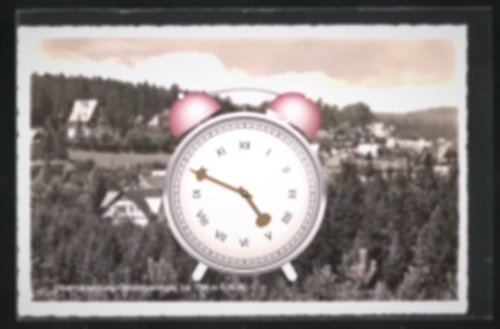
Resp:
**4:49**
